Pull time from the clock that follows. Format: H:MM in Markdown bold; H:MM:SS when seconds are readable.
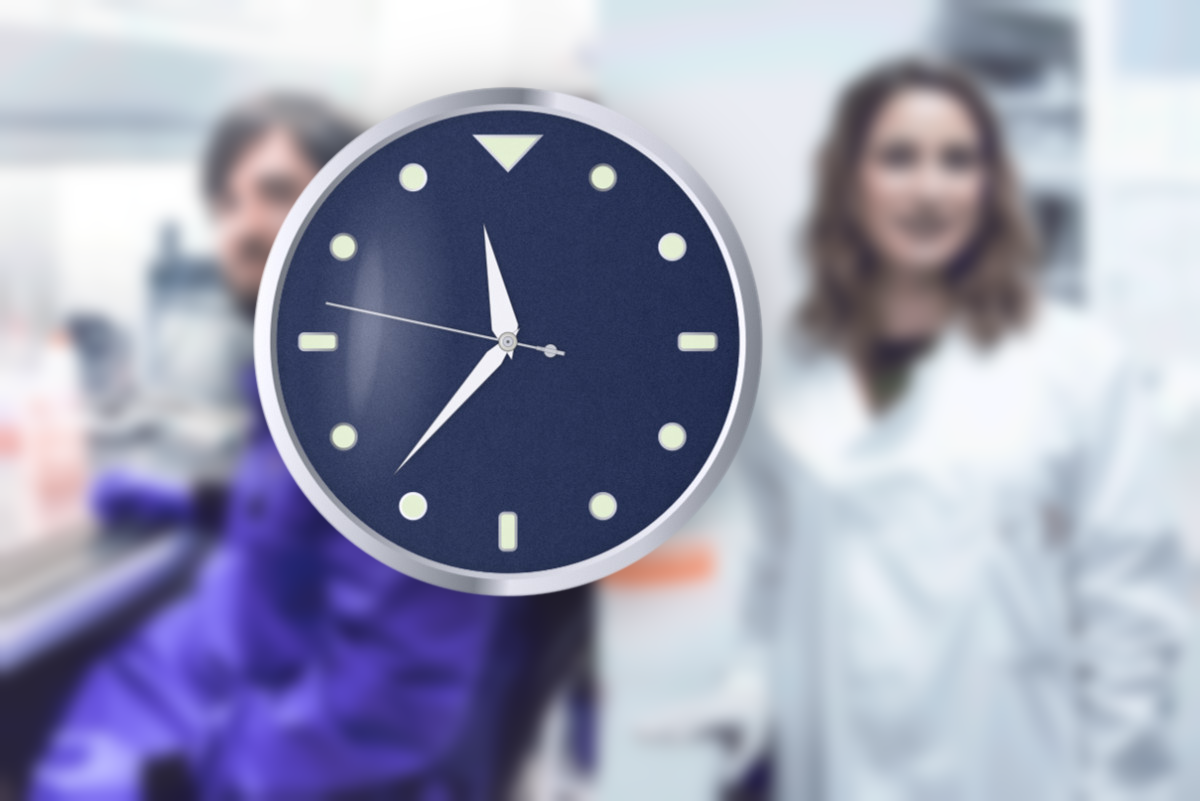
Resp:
**11:36:47**
